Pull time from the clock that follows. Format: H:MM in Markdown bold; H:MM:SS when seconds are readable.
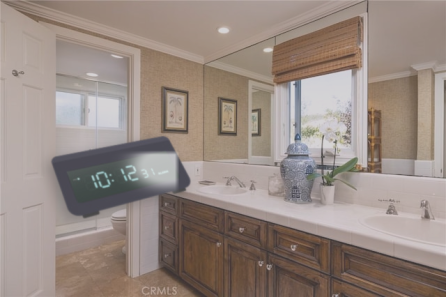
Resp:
**10:12:31**
